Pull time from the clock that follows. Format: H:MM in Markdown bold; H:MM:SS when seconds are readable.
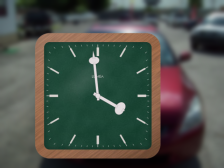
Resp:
**3:59**
